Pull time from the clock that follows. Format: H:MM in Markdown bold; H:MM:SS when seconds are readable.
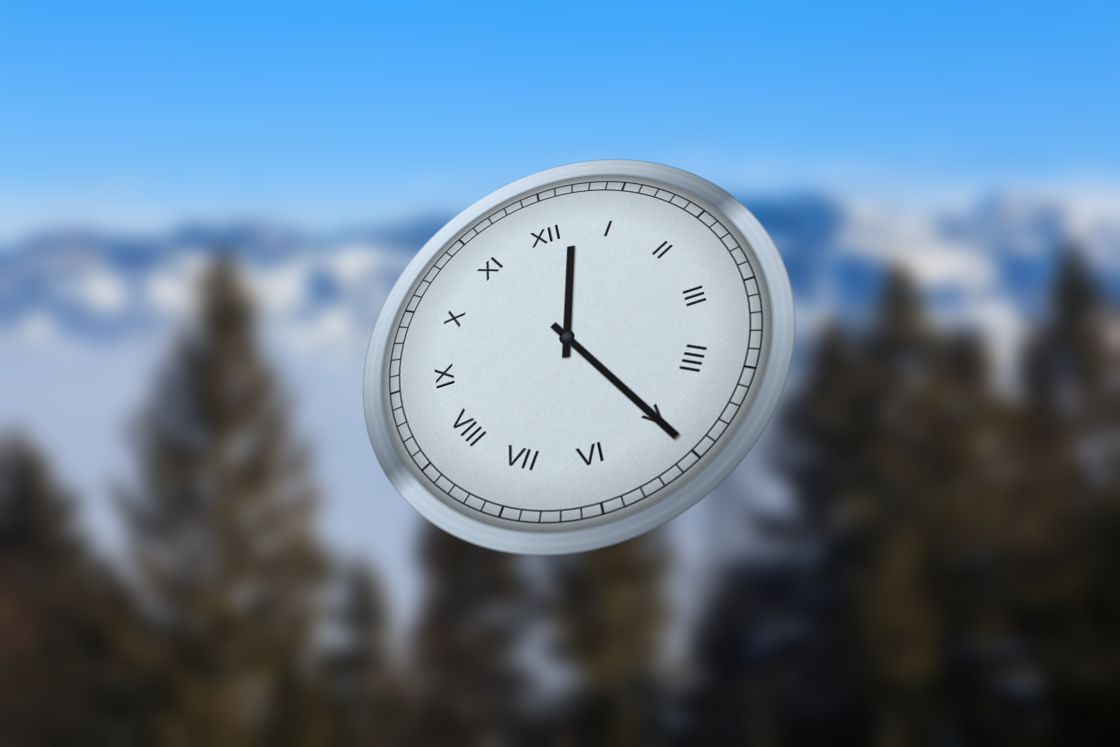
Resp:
**12:25**
